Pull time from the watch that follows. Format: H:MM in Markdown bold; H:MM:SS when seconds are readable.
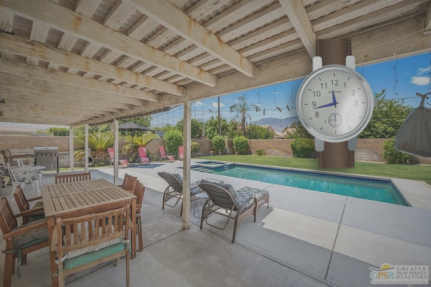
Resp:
**11:43**
